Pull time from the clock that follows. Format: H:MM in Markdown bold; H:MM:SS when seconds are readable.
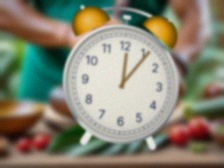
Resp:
**12:06**
